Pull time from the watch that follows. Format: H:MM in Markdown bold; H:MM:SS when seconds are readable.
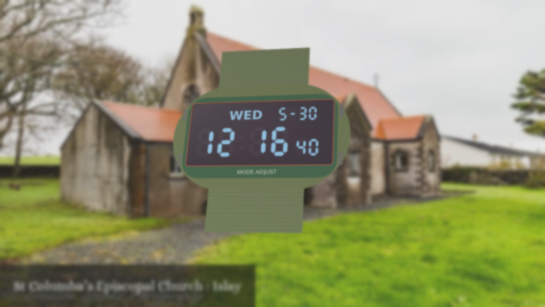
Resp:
**12:16:40**
